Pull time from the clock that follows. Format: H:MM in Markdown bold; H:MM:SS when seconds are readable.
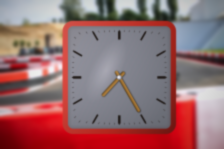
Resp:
**7:25**
